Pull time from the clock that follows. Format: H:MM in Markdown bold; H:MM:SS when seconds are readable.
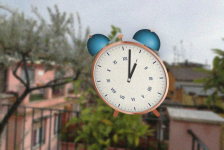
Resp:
**1:02**
